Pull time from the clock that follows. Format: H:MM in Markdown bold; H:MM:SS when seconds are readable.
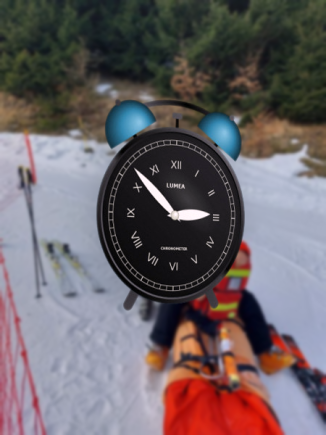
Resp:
**2:52**
